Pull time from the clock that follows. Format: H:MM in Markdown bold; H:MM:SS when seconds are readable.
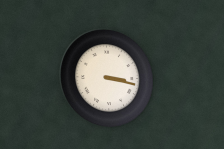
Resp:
**3:17**
